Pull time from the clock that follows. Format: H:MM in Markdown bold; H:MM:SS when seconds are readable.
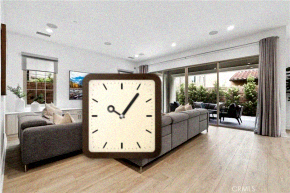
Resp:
**10:06**
